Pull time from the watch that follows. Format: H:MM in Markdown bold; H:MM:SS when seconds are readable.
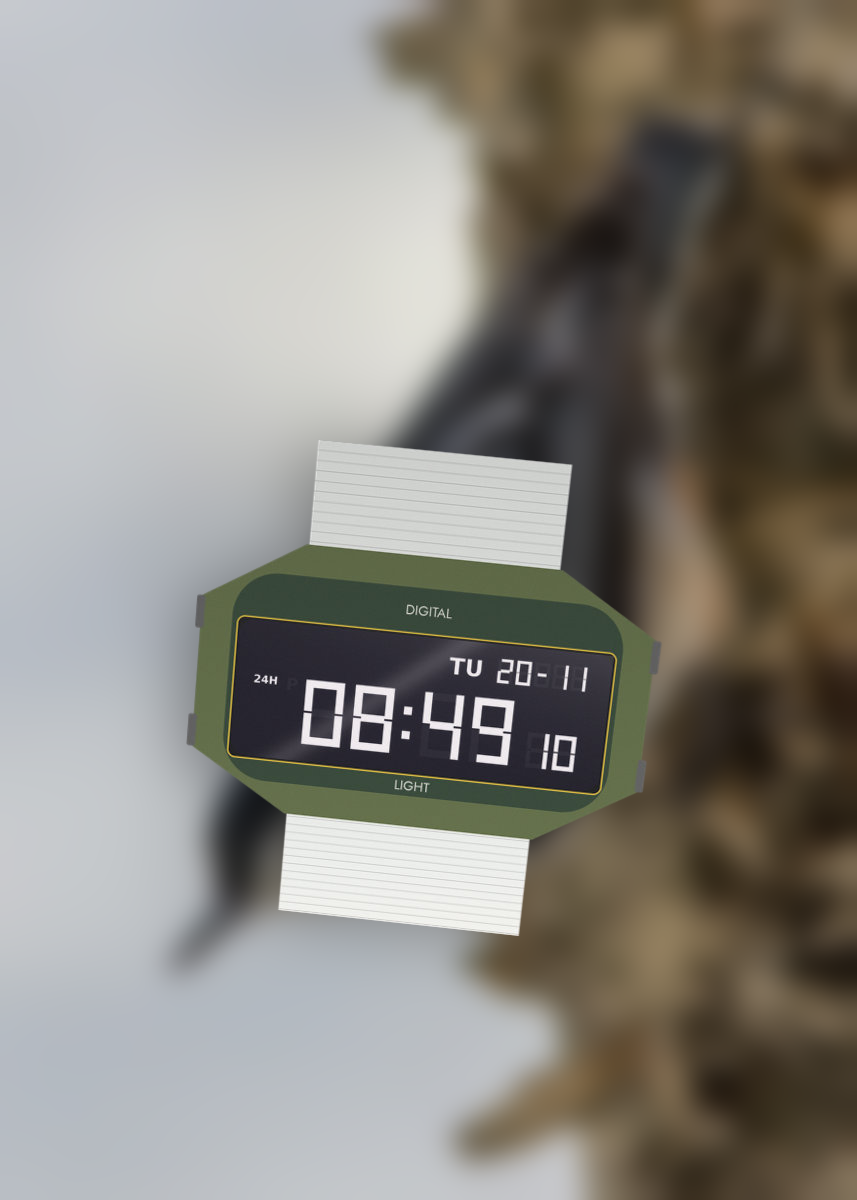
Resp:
**8:49:10**
